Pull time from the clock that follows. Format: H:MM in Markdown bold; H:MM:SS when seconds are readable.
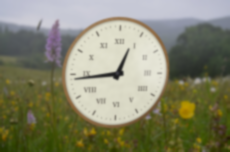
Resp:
**12:44**
